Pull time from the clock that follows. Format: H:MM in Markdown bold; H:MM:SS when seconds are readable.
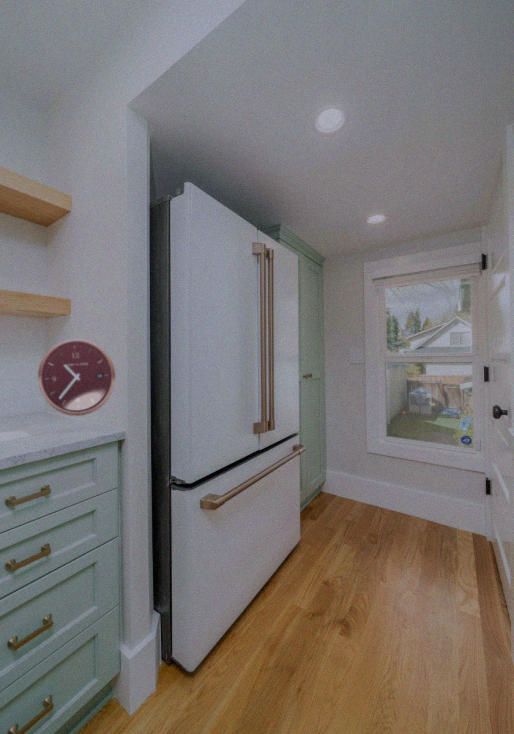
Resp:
**10:37**
